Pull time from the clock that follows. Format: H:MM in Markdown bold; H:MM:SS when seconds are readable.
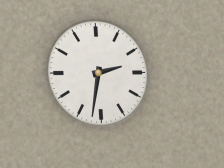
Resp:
**2:32**
